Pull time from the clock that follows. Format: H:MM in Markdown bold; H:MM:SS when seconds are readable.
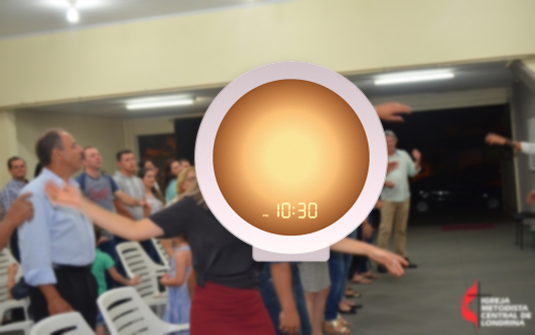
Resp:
**10:30**
